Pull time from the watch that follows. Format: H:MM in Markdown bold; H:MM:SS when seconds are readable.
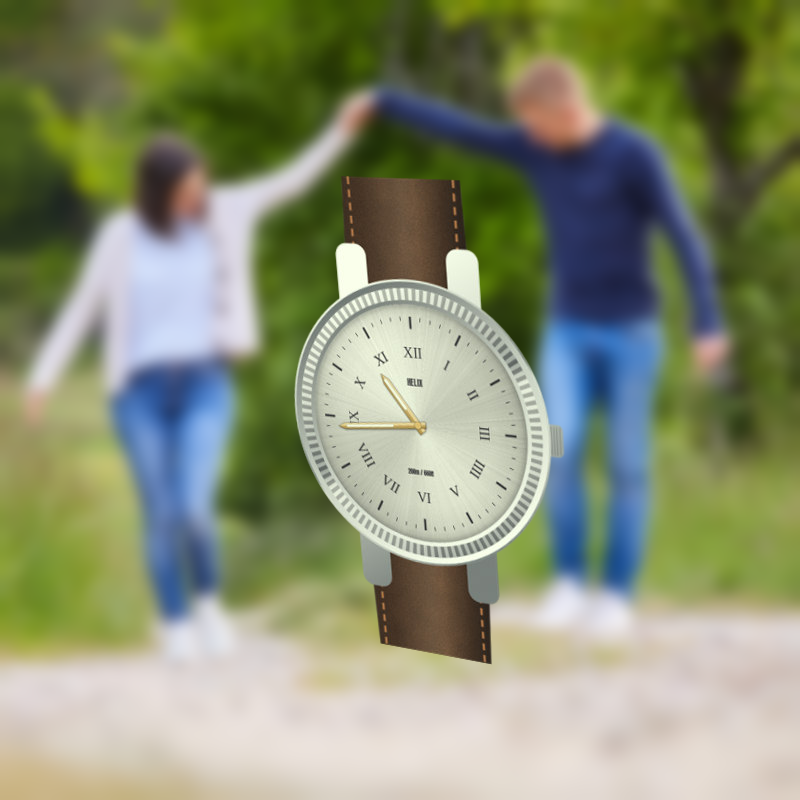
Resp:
**10:44**
